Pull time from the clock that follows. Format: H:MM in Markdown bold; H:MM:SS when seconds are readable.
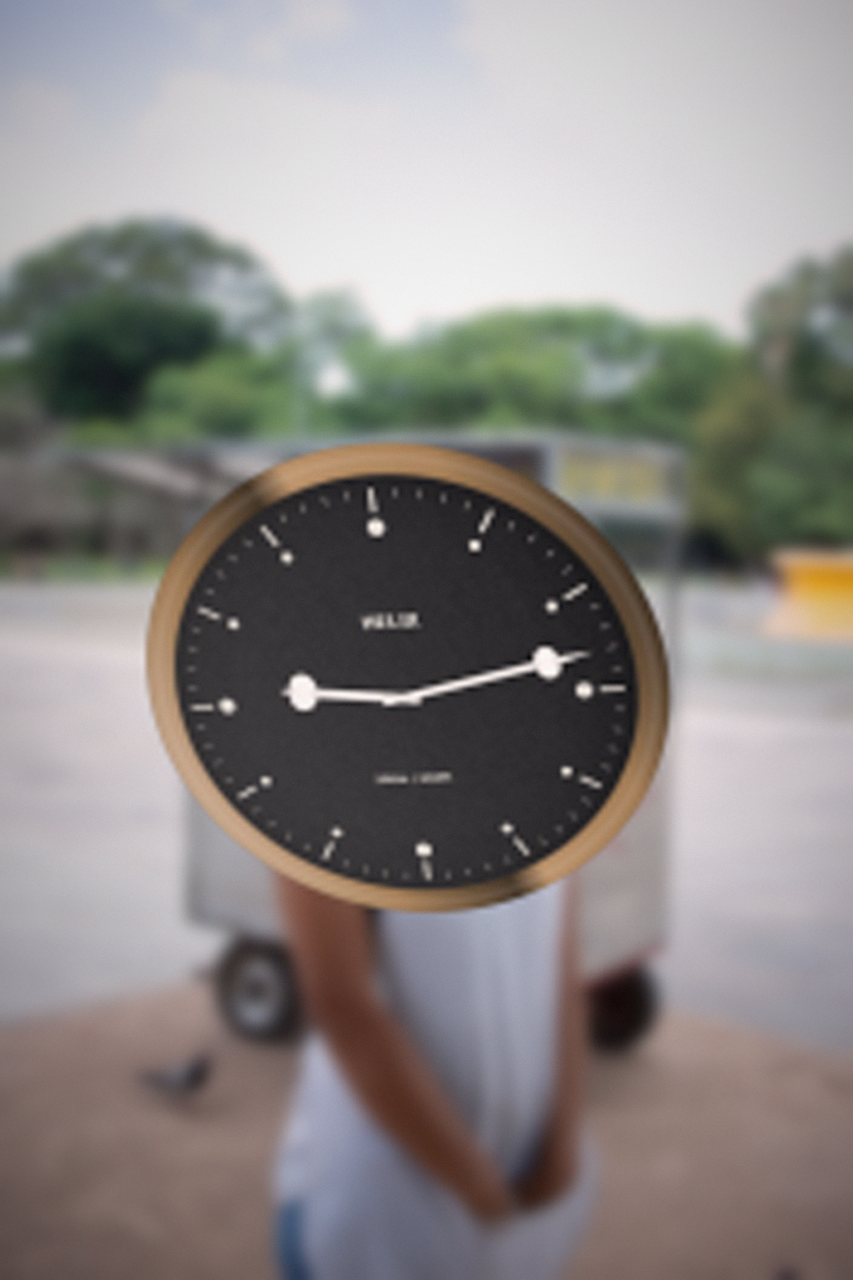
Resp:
**9:13**
